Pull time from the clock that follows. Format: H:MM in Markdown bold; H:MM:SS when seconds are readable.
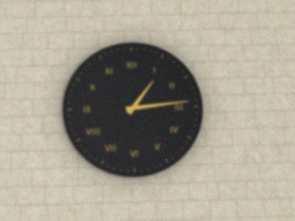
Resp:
**1:14**
